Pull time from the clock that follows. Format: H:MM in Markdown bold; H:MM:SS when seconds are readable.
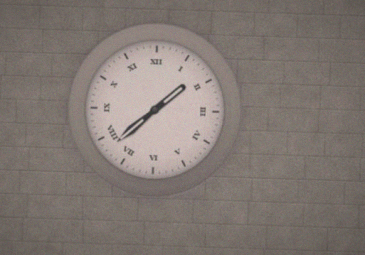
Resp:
**1:38**
